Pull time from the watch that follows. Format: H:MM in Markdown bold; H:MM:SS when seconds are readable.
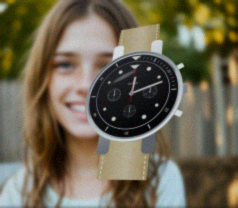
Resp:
**12:12**
